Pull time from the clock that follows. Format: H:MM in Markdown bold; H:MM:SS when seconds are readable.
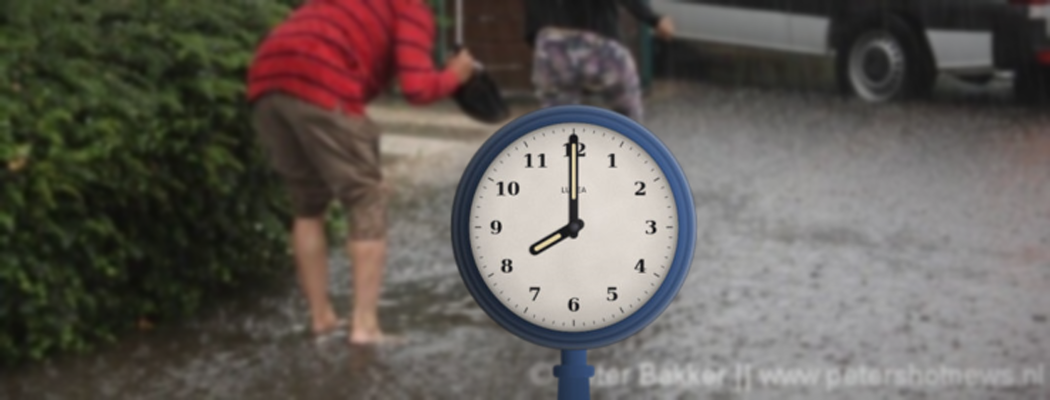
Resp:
**8:00**
